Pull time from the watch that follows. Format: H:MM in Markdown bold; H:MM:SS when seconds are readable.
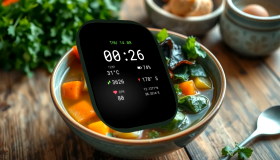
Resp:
**0:26**
